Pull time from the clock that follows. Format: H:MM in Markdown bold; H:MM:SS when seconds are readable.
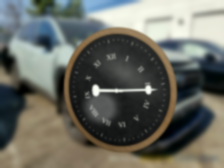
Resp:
**9:16**
